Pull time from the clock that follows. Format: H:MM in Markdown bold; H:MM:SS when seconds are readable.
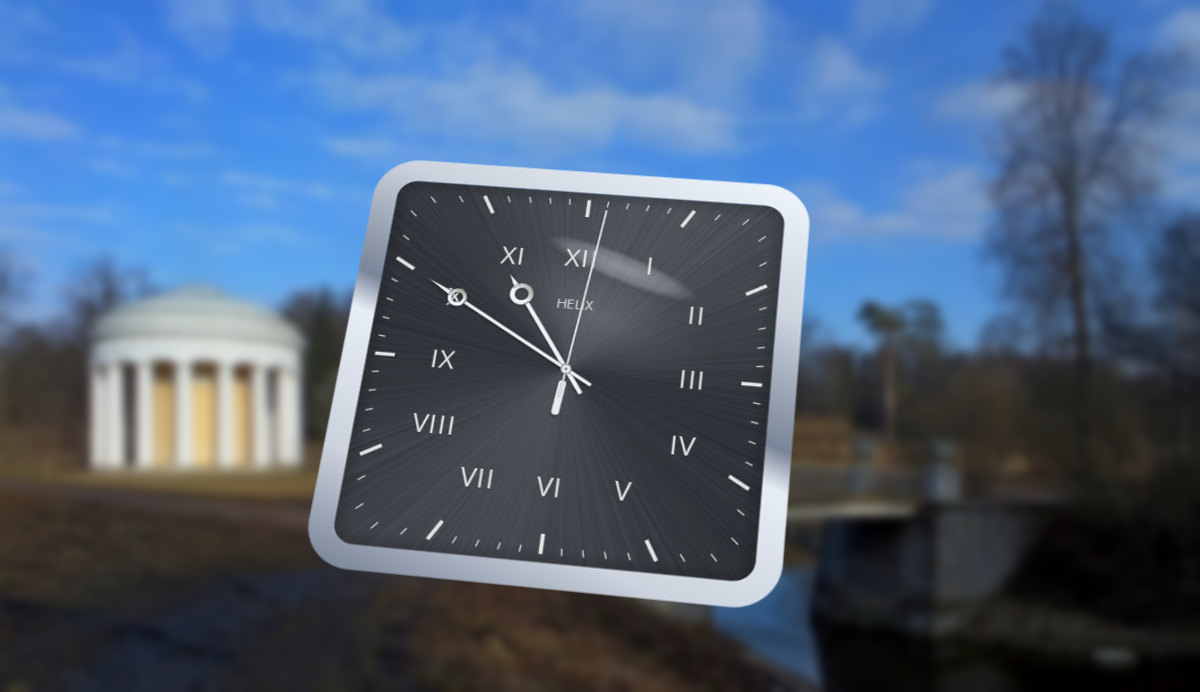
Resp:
**10:50:01**
